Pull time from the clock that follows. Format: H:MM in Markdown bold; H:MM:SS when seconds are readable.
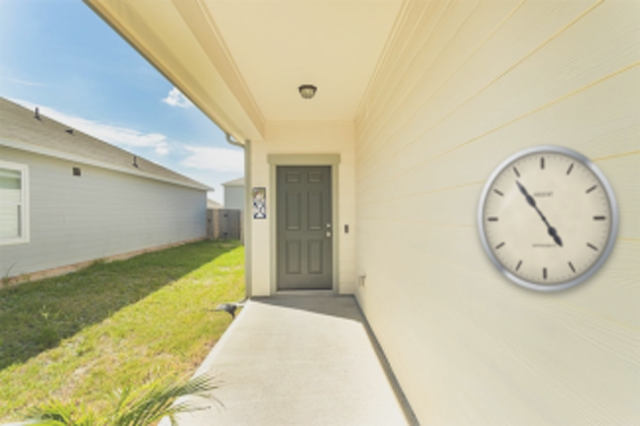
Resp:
**4:54**
